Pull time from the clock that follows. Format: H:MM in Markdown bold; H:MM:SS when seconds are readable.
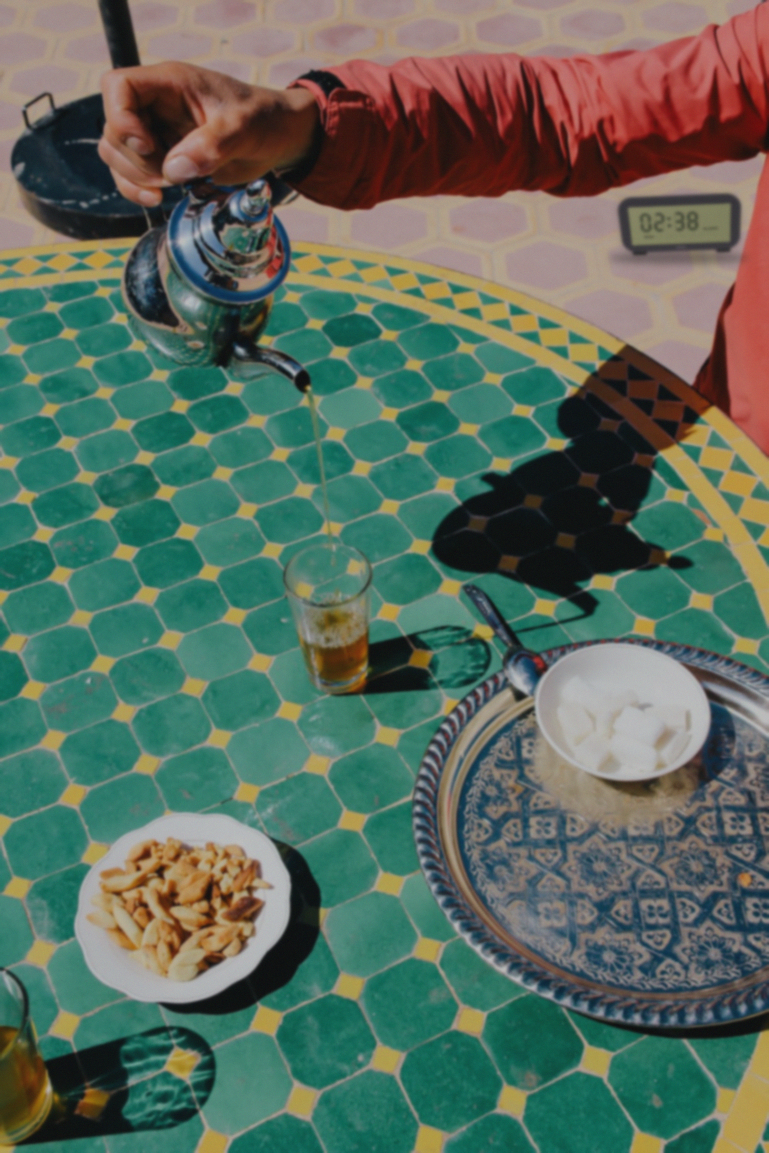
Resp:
**2:38**
